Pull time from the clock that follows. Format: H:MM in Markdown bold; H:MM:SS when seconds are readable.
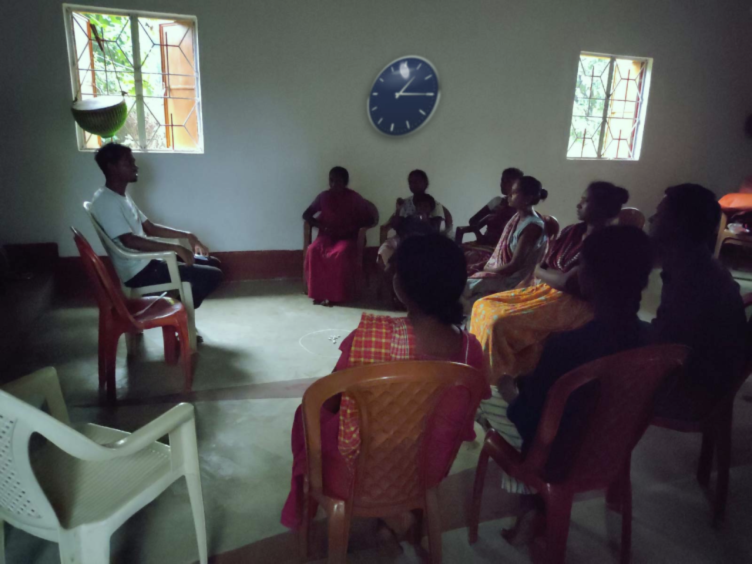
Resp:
**1:15**
